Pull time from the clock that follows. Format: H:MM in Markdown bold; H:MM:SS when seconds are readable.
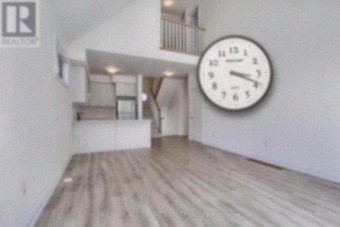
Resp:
**3:19**
